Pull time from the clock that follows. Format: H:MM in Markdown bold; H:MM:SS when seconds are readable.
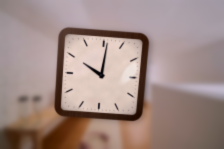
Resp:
**10:01**
